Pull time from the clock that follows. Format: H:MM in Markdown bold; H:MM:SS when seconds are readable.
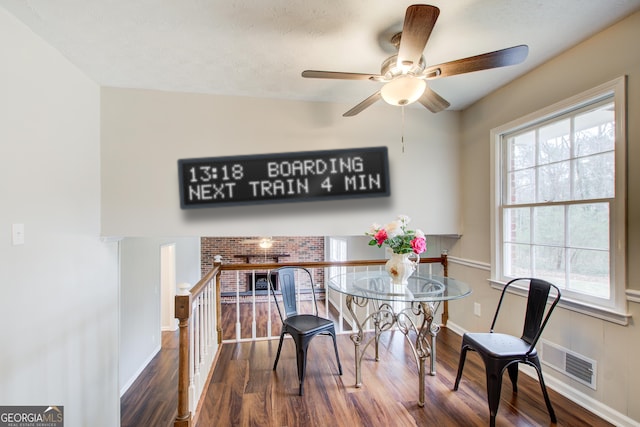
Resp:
**13:18**
